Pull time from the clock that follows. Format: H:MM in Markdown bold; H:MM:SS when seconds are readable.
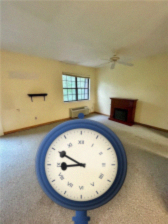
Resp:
**8:50**
